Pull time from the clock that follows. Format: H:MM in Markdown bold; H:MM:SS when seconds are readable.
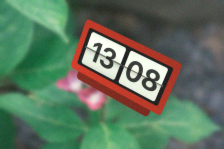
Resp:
**13:08**
